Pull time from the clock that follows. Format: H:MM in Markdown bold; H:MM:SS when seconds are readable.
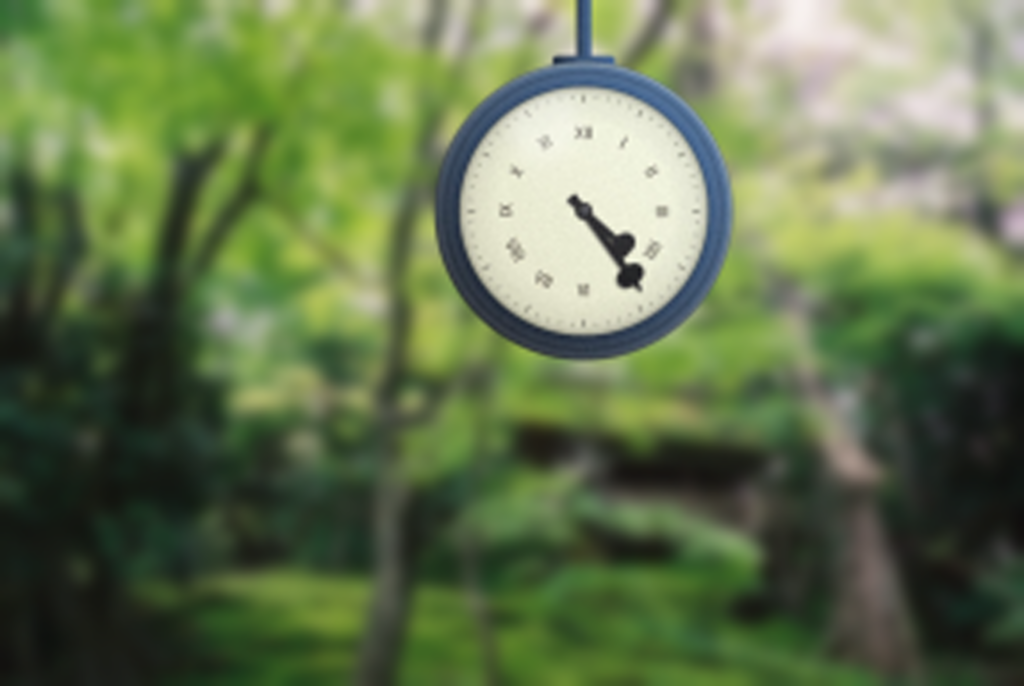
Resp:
**4:24**
